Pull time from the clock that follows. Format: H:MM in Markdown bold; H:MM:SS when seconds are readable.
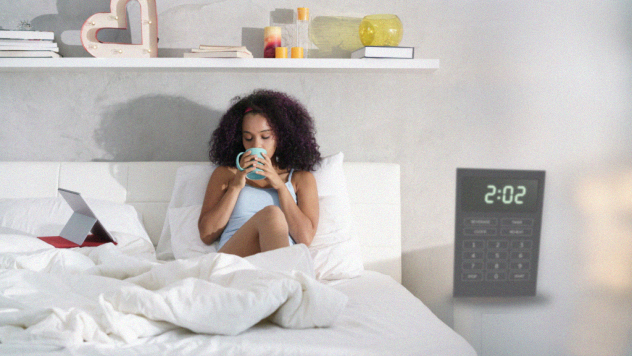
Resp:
**2:02**
